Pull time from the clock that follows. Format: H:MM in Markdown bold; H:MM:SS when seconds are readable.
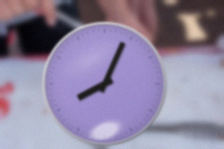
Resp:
**8:04**
